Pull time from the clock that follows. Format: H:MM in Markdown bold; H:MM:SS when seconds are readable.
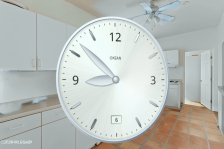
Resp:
**8:52**
